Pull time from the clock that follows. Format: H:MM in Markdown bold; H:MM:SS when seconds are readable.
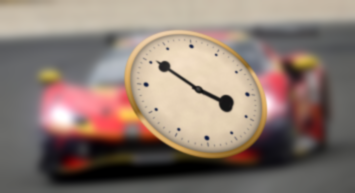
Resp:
**3:51**
